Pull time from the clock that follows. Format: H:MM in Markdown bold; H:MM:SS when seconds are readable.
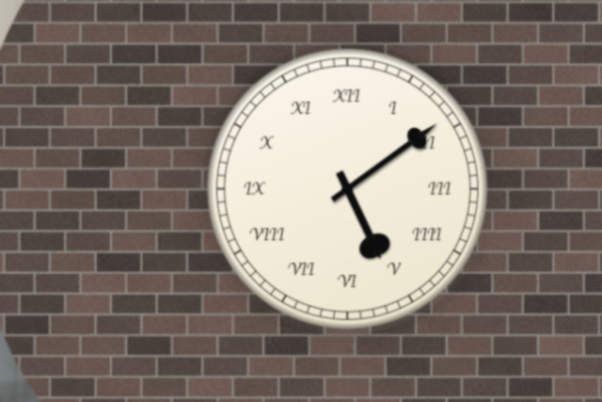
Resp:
**5:09**
